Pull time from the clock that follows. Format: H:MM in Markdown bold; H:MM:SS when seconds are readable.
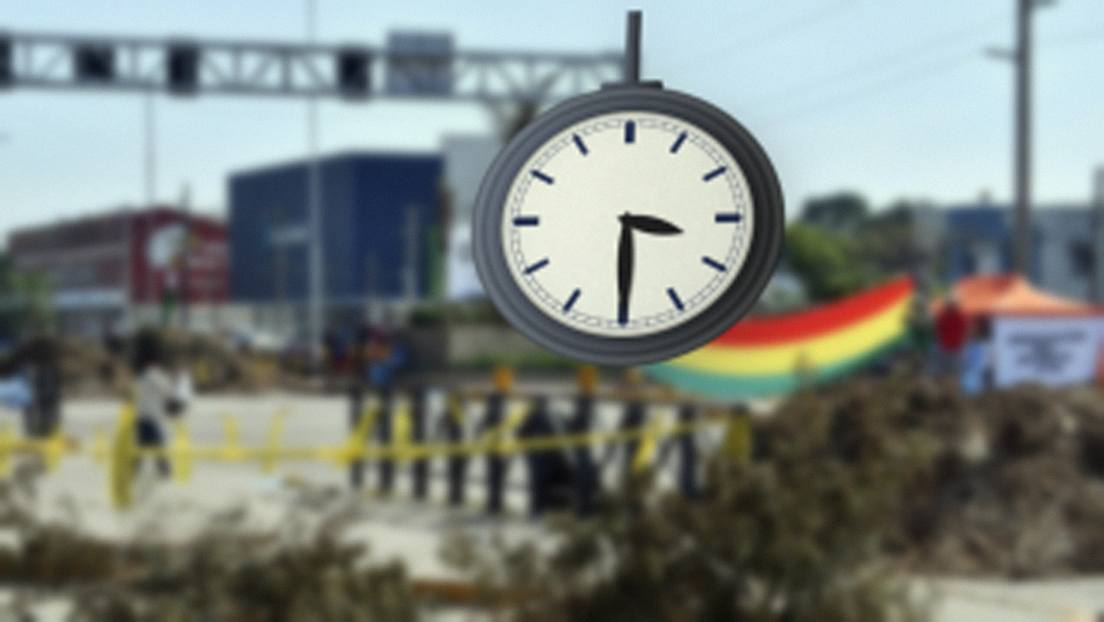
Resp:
**3:30**
